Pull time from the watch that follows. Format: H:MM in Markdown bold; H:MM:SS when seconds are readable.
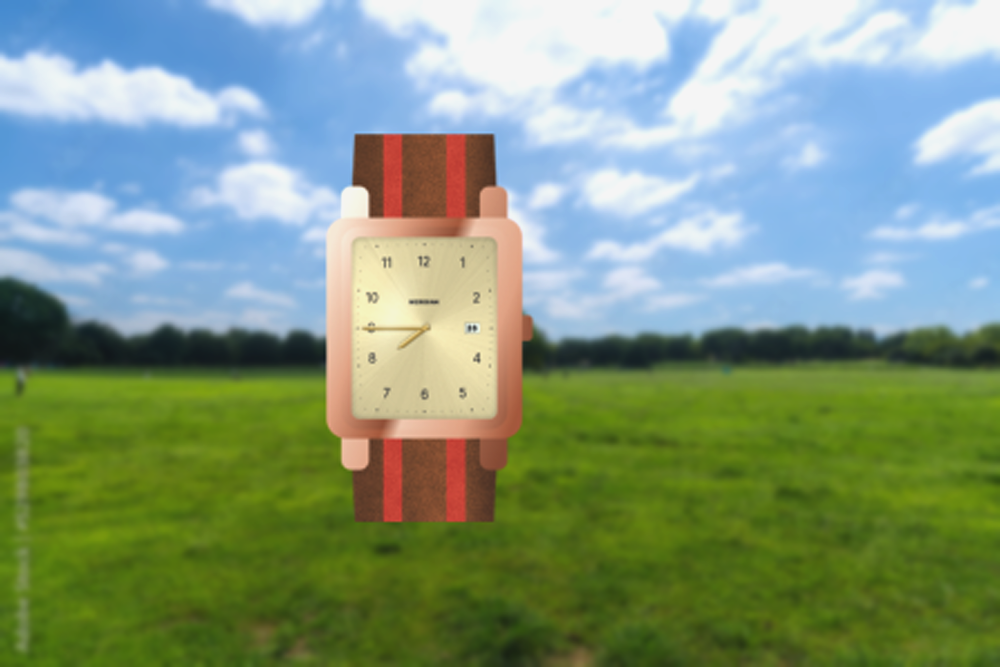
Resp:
**7:45**
